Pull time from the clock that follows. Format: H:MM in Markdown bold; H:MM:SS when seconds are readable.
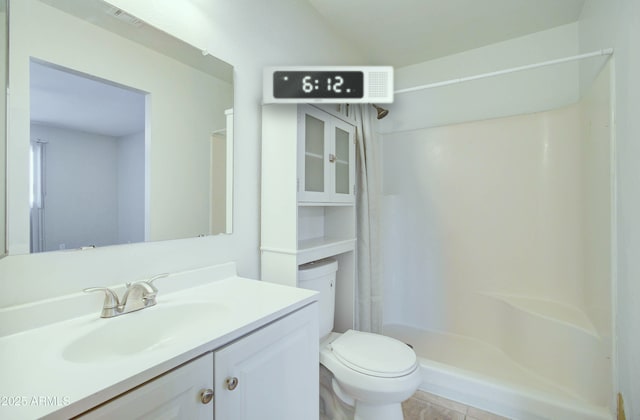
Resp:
**6:12**
